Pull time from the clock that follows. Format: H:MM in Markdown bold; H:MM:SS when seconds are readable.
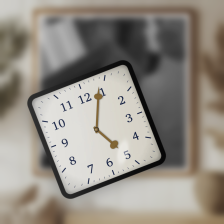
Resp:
**5:04**
